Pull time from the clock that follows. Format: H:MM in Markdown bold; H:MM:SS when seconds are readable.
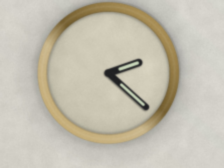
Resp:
**2:22**
